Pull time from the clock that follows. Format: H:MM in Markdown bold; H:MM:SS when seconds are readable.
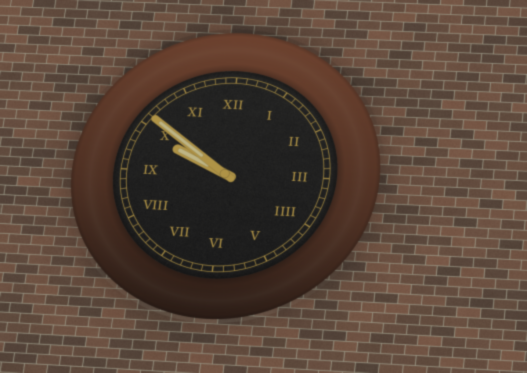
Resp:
**9:51**
